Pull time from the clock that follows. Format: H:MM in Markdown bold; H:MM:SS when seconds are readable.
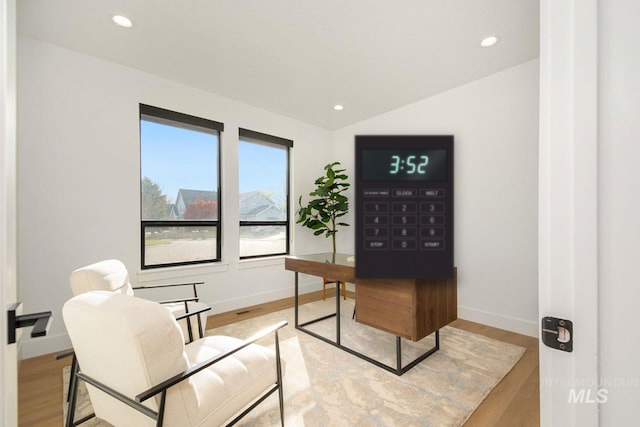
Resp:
**3:52**
